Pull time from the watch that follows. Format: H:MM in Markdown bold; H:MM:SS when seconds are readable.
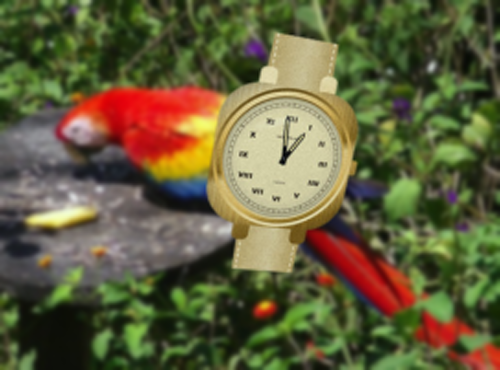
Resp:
**12:59**
